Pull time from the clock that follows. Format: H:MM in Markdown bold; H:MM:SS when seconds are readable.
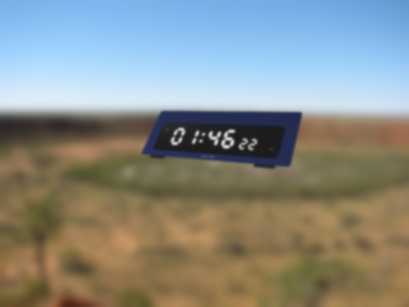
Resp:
**1:46**
